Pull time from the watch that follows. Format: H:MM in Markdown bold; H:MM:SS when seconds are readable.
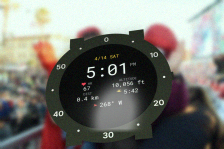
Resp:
**5:01**
